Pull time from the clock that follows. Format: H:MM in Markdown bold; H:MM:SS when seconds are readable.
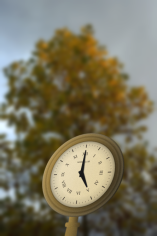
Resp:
**5:00**
